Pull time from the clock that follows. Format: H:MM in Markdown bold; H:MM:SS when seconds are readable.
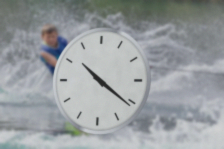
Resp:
**10:21**
